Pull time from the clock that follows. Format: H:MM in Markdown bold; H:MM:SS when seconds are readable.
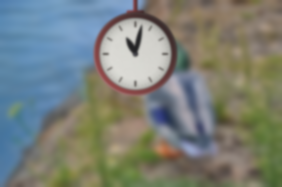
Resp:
**11:02**
